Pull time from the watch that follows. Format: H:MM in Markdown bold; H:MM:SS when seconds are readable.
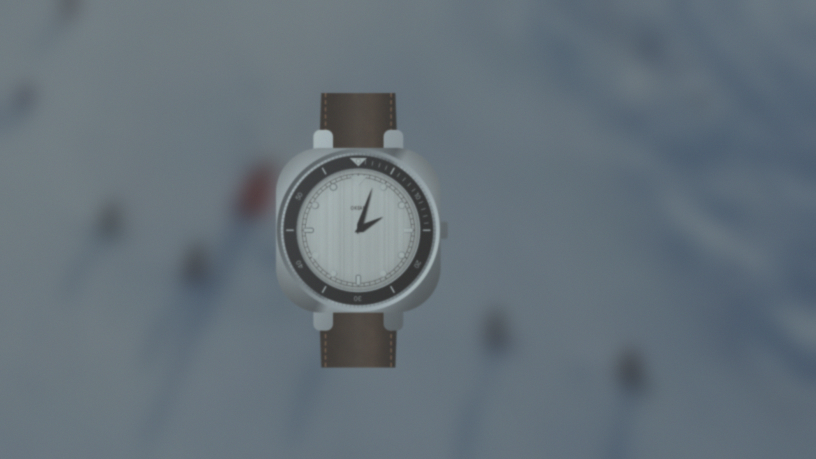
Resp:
**2:03**
